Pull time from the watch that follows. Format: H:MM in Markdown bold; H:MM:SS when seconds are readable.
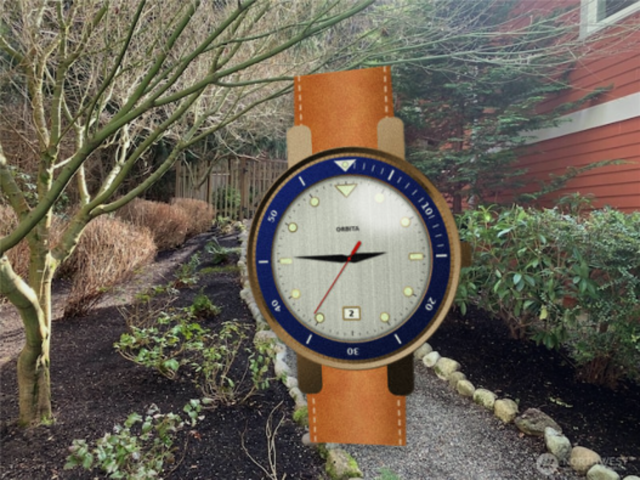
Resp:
**2:45:36**
